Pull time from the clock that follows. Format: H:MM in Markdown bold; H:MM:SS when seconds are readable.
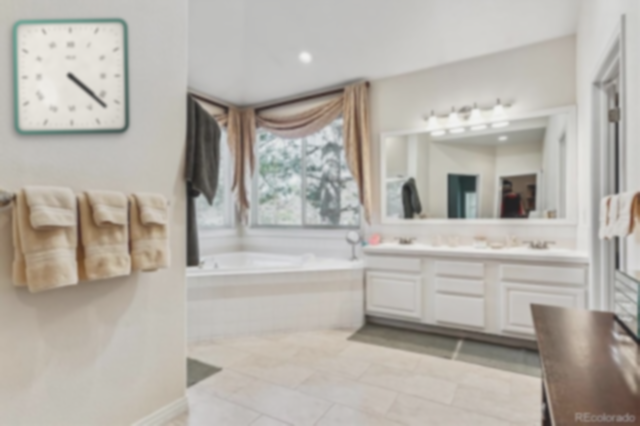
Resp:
**4:22**
